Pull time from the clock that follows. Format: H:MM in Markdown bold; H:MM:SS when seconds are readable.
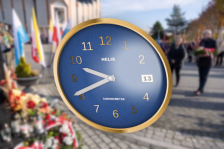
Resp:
**9:41**
